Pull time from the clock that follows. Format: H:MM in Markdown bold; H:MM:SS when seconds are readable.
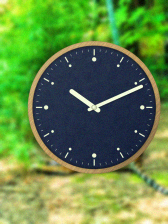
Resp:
**10:11**
